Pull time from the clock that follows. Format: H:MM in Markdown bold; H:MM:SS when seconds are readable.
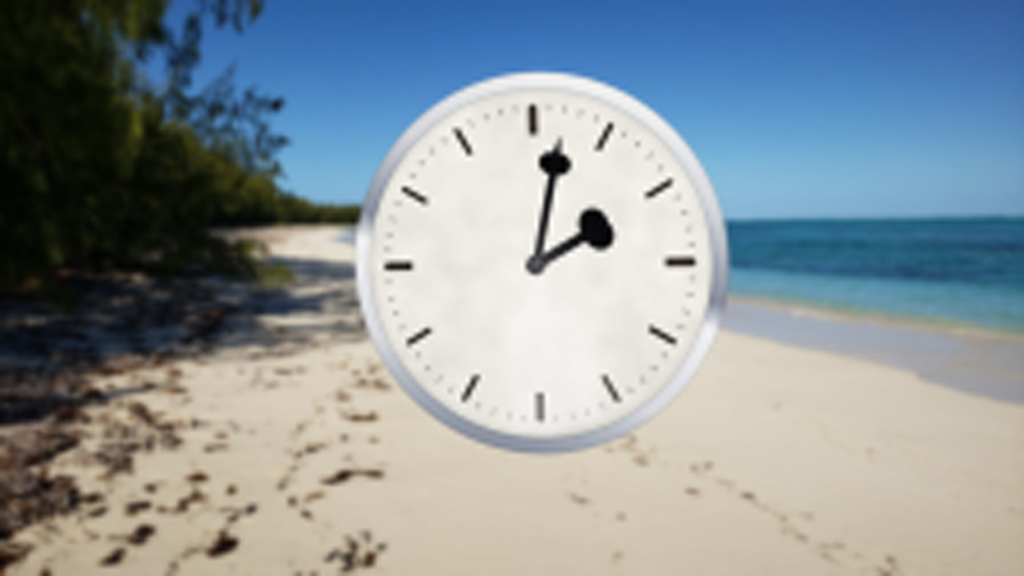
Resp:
**2:02**
